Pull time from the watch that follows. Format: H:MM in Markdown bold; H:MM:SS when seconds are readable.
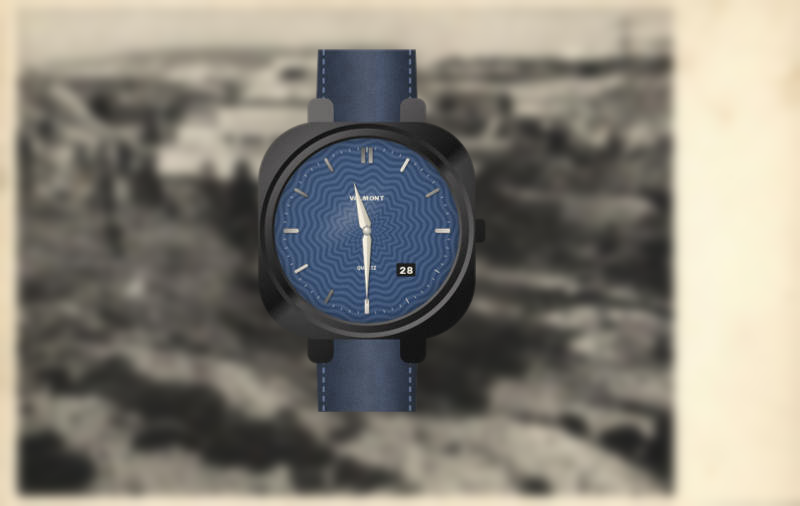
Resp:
**11:30**
